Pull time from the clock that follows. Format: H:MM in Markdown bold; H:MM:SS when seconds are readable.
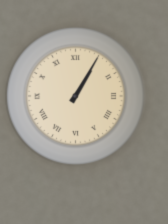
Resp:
**1:05**
